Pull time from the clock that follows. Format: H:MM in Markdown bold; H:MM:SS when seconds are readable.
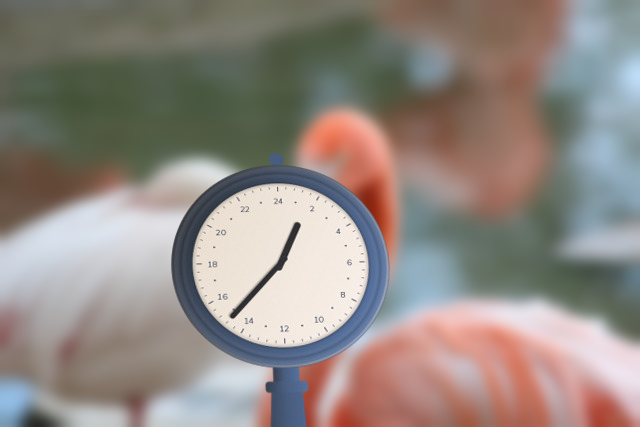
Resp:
**1:37**
